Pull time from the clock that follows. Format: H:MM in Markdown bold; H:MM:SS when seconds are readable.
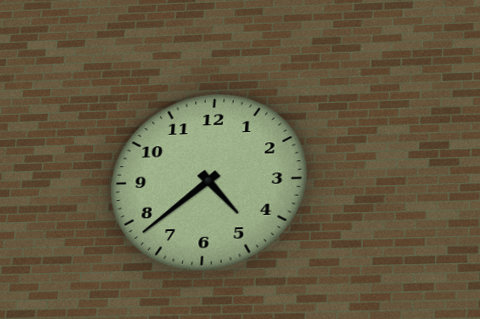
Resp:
**4:38**
